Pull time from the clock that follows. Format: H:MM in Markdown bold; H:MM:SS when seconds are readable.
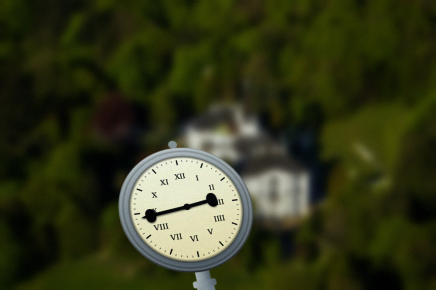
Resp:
**2:44**
